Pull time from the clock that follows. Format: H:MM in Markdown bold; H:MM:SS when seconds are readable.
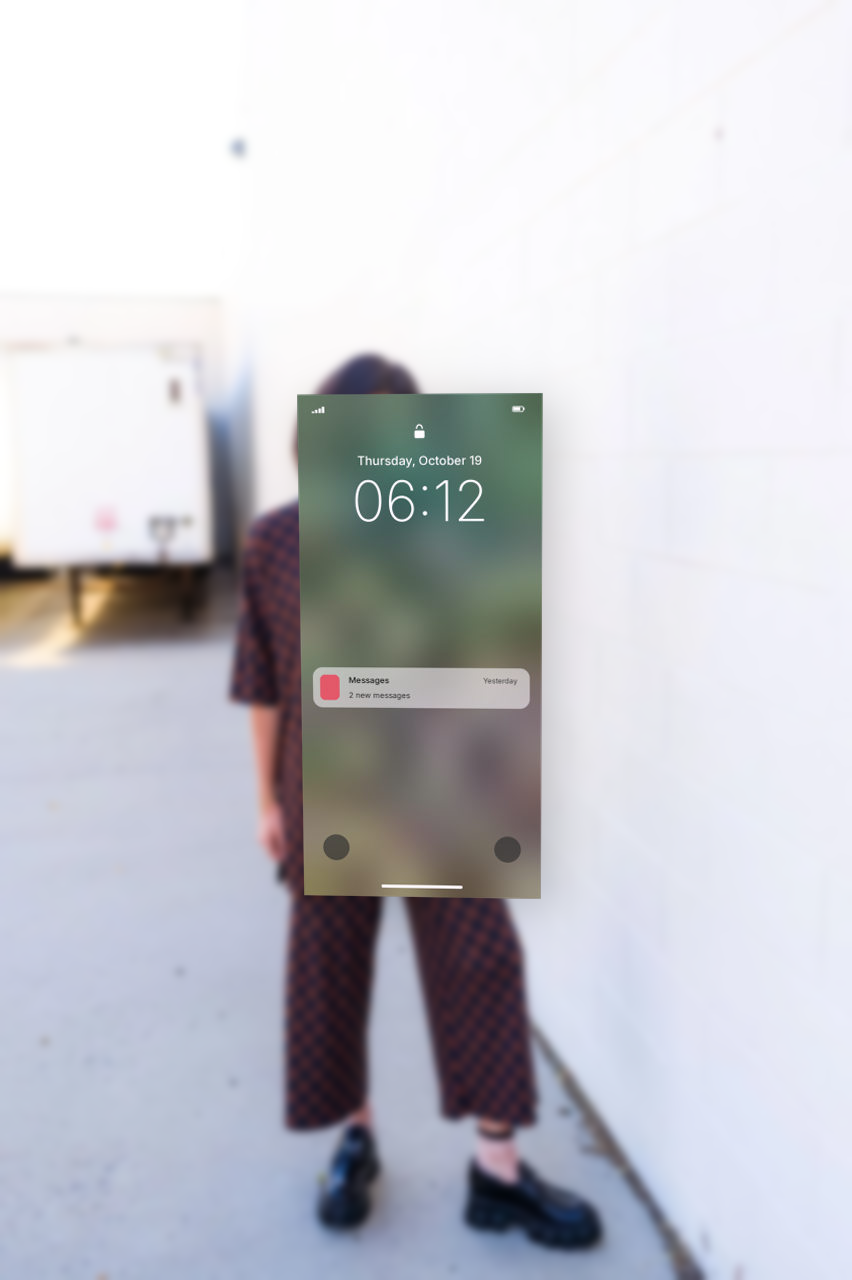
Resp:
**6:12**
